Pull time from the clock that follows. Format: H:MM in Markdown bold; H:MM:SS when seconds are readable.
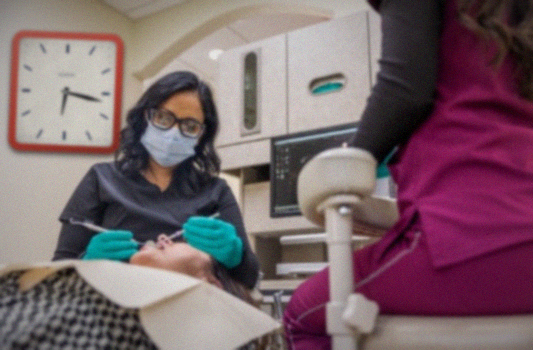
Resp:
**6:17**
